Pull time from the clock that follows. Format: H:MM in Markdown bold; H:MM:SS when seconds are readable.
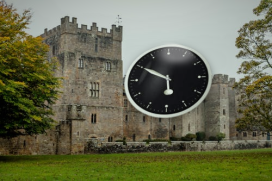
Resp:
**5:50**
